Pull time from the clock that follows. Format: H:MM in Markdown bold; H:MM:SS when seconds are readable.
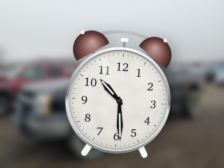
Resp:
**10:29**
